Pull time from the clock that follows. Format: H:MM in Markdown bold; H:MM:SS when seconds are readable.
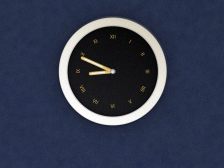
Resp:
**8:49**
